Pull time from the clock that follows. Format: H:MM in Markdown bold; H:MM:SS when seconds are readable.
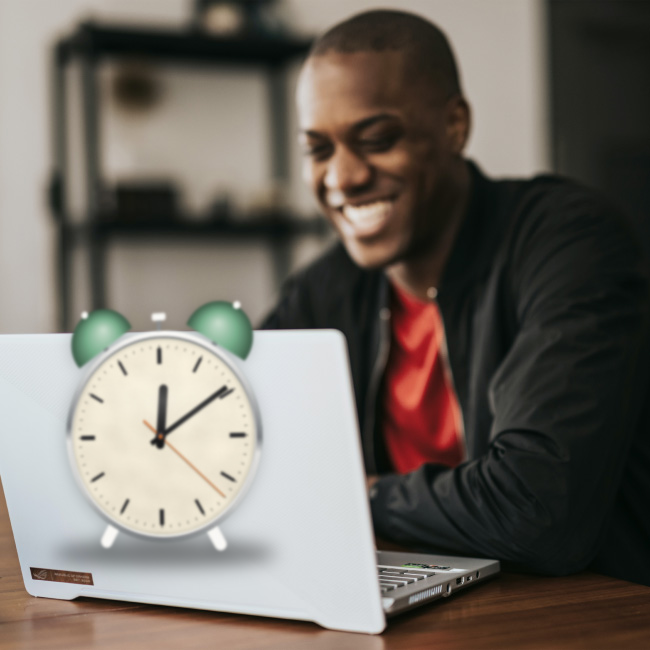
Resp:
**12:09:22**
